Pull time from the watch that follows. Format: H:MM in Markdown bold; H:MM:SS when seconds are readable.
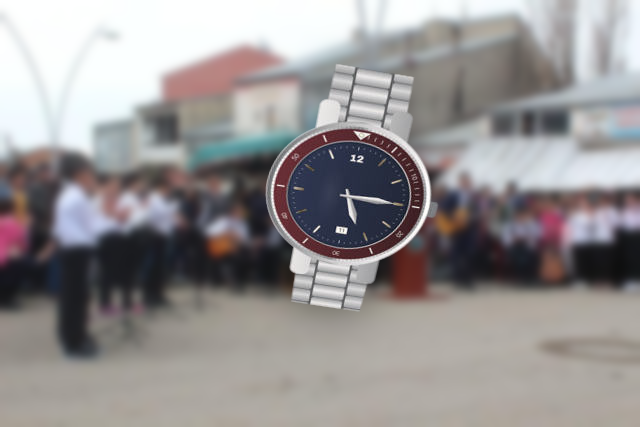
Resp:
**5:15**
